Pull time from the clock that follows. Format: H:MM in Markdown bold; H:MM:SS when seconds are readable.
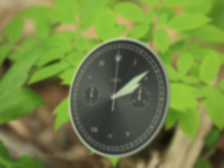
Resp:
**2:09**
